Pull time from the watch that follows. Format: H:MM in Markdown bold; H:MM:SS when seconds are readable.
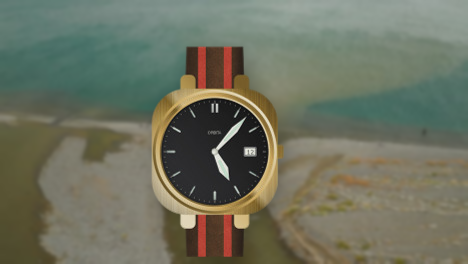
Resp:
**5:07**
